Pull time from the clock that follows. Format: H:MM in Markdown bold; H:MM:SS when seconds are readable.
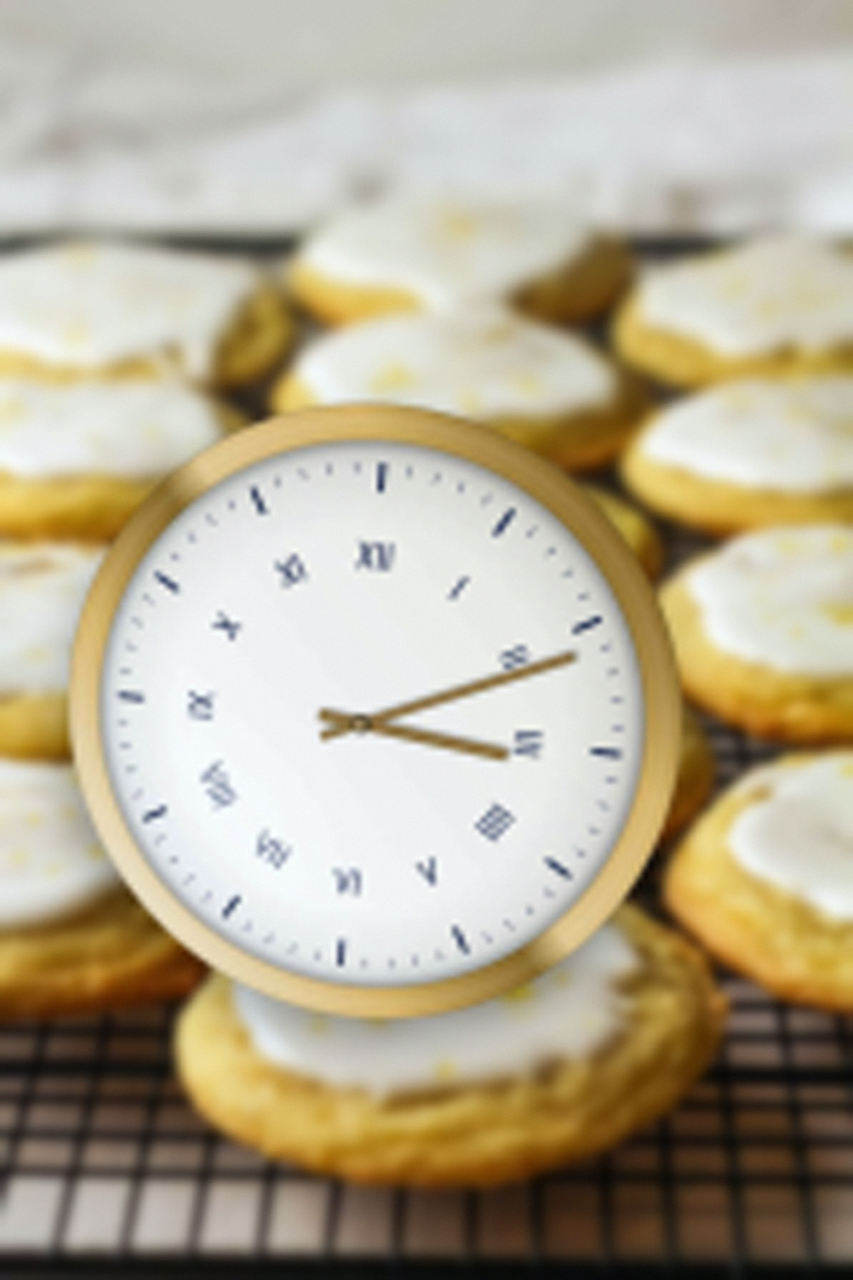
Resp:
**3:11**
